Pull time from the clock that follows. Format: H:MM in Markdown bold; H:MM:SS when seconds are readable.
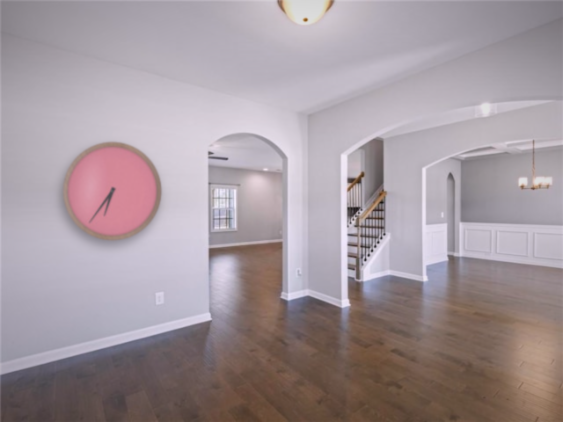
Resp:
**6:36**
